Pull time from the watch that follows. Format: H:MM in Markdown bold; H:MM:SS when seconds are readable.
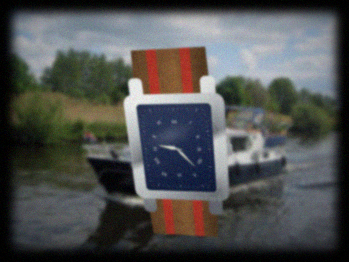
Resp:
**9:23**
